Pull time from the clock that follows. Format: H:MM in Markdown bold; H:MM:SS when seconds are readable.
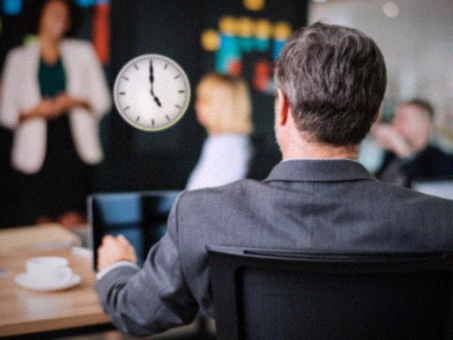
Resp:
**5:00**
